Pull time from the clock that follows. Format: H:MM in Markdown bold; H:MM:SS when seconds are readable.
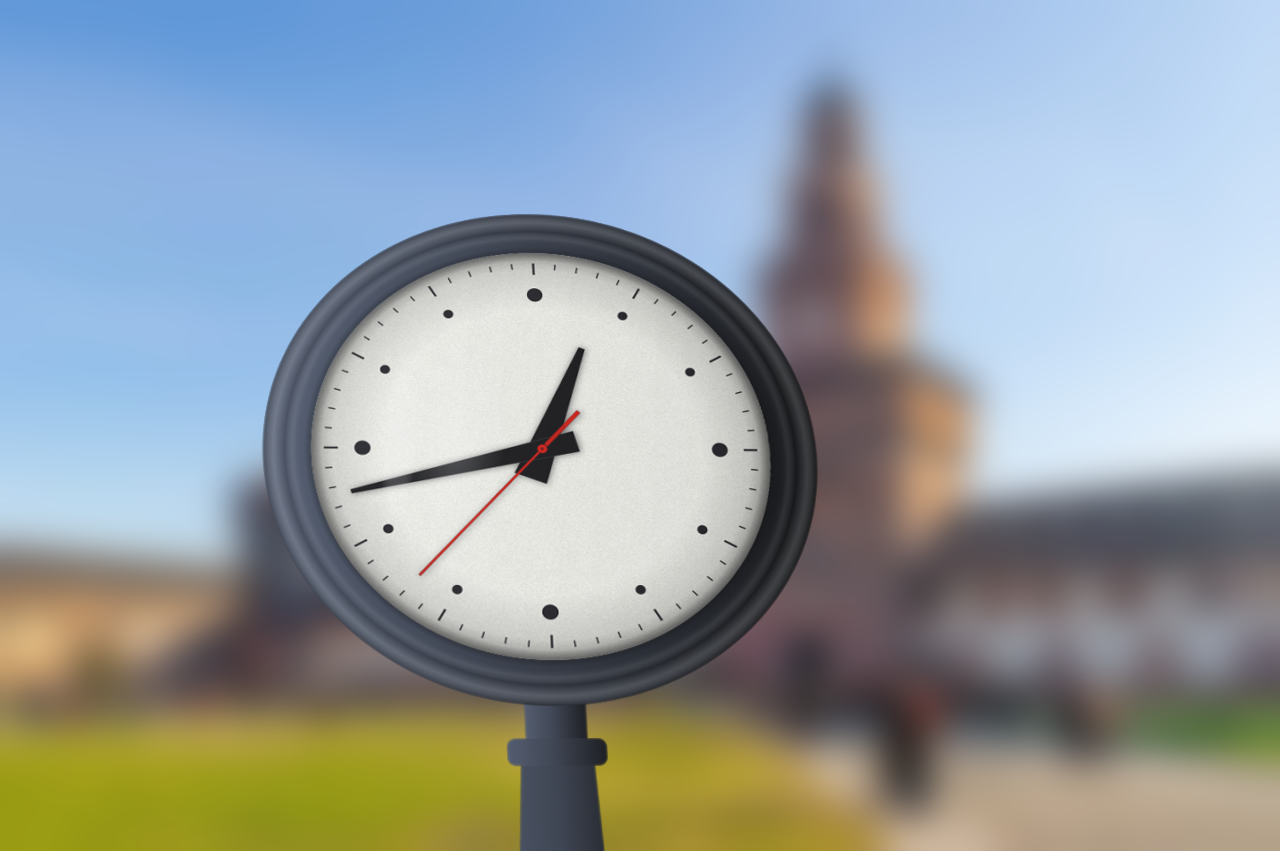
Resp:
**12:42:37**
